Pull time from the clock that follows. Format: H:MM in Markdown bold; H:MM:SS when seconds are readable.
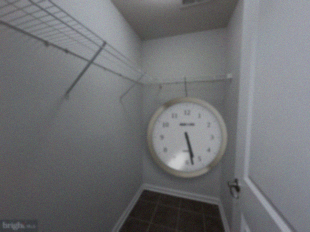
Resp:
**5:28**
